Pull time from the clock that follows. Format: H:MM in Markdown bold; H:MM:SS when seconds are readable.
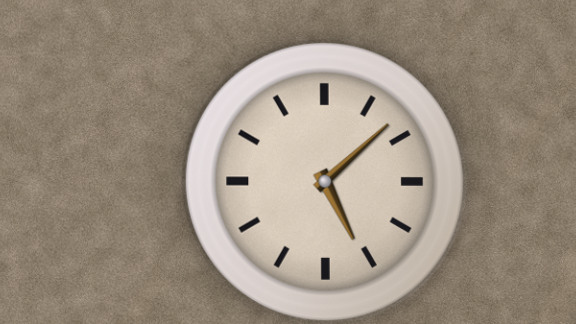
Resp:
**5:08**
